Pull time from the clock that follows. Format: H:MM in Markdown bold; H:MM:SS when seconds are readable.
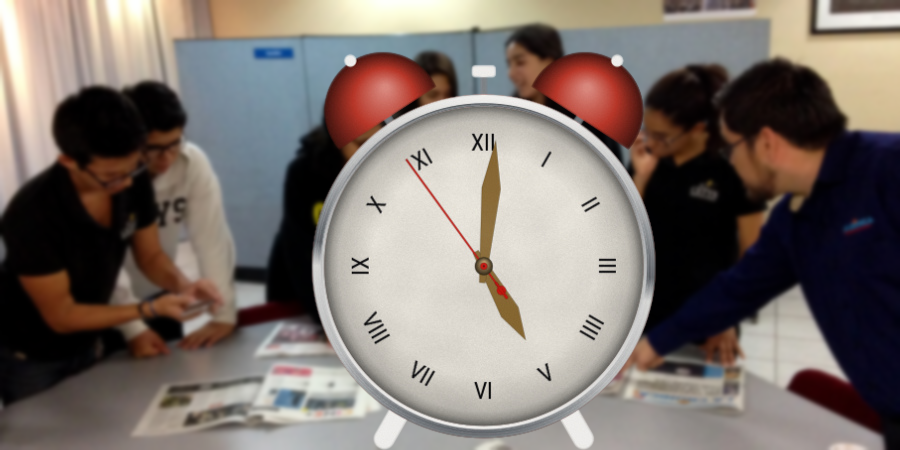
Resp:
**5:00:54**
